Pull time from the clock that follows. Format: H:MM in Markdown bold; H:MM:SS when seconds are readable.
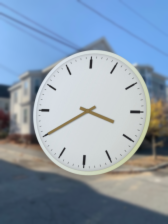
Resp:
**3:40**
